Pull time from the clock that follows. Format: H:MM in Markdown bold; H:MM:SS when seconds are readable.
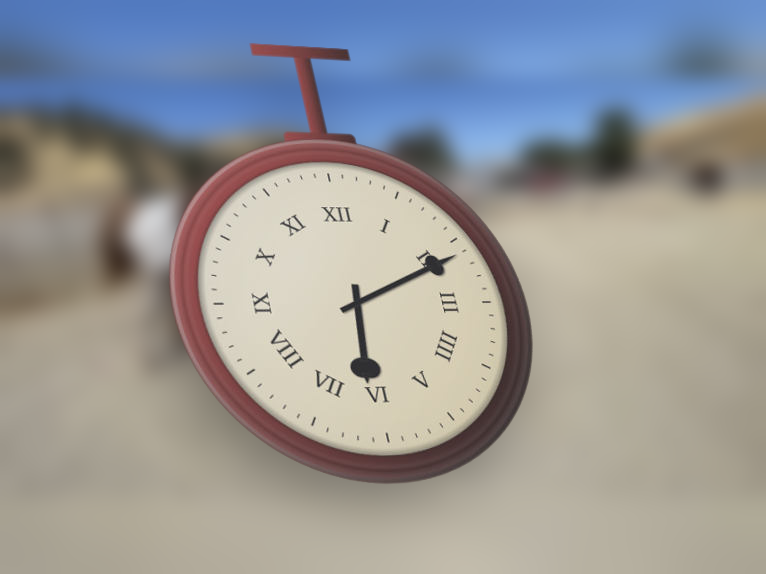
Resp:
**6:11**
